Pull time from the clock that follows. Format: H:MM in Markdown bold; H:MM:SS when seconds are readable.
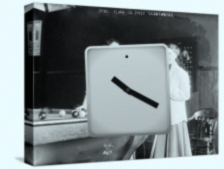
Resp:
**10:20**
